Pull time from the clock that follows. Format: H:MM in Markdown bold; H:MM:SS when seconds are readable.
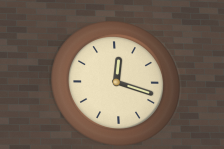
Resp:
**12:18**
